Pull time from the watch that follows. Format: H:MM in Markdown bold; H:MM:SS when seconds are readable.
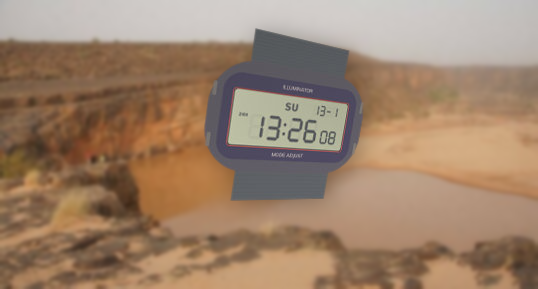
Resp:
**13:26:08**
